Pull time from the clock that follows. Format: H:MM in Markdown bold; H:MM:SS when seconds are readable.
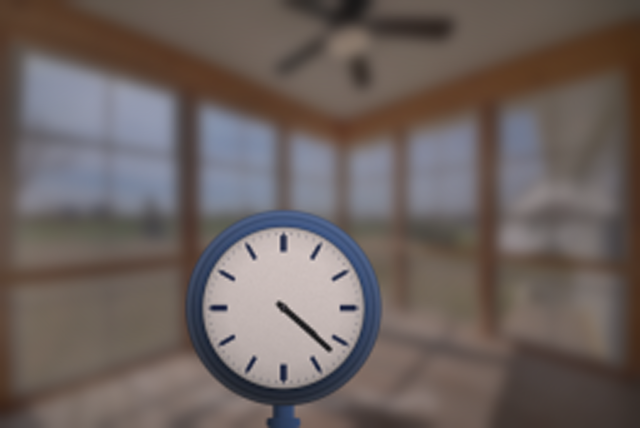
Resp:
**4:22**
